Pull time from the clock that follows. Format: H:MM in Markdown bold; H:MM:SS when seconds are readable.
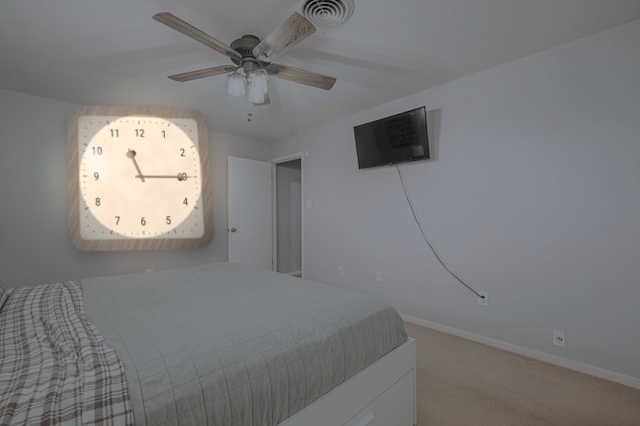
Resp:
**11:15**
